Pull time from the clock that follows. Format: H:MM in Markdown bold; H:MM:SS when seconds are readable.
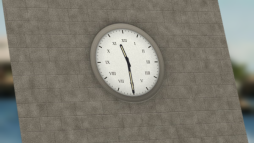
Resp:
**11:30**
